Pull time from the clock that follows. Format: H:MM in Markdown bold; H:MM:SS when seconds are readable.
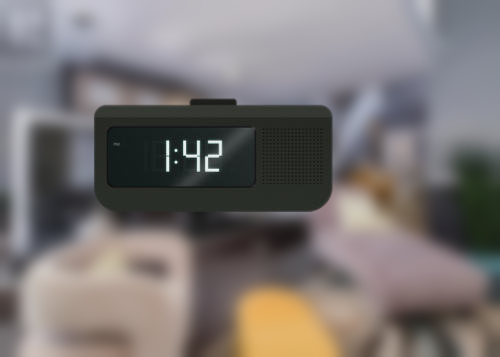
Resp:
**1:42**
